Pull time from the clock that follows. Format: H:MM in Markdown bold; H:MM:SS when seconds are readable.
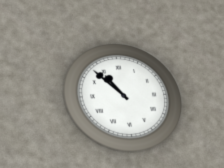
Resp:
**10:53**
